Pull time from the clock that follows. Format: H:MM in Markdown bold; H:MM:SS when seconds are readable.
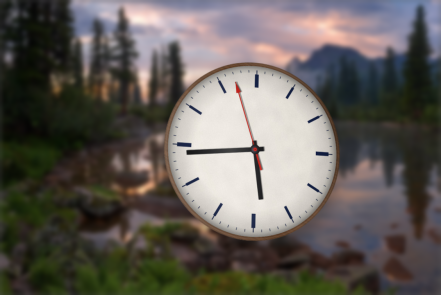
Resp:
**5:43:57**
